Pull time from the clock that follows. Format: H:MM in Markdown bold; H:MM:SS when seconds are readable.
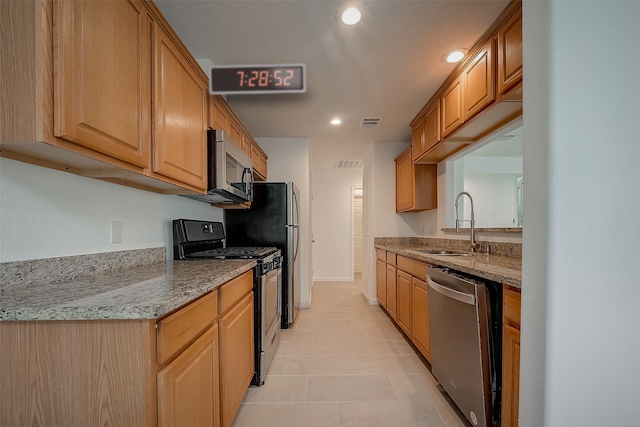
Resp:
**7:28:52**
